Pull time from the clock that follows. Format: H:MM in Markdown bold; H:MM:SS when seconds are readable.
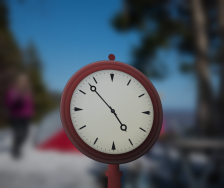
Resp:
**4:53**
